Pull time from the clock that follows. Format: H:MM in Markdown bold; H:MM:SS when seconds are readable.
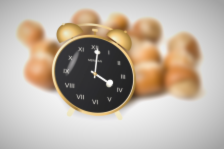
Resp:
**4:01**
